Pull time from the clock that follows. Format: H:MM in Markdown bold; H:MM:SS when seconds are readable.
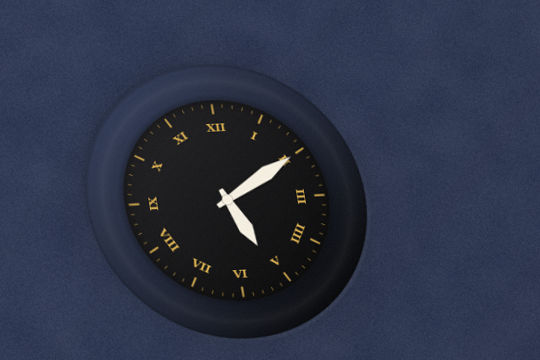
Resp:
**5:10**
